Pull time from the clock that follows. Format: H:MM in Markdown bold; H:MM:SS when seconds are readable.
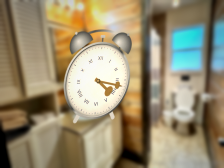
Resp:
**4:17**
